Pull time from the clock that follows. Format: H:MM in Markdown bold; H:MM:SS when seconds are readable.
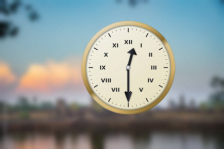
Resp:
**12:30**
